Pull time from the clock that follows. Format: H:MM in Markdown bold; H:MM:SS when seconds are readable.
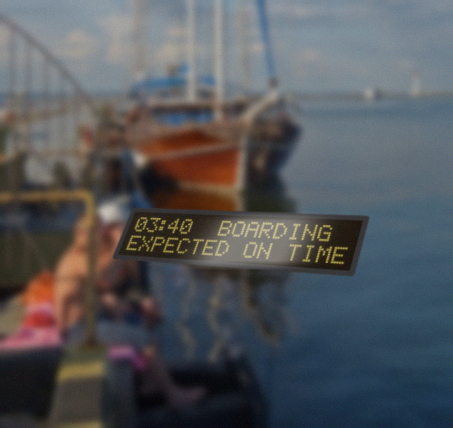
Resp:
**3:40**
